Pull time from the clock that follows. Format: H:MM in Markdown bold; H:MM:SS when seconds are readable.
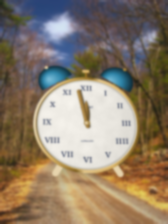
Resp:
**11:58**
